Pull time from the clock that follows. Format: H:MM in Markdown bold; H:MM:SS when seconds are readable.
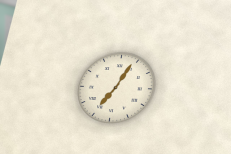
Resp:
**7:04**
